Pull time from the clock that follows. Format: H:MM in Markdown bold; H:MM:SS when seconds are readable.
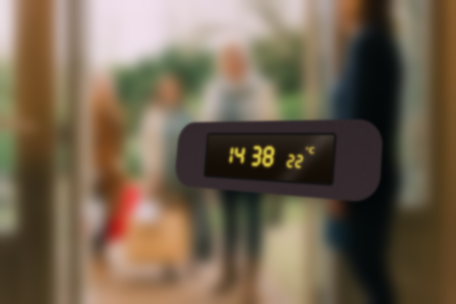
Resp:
**14:38**
